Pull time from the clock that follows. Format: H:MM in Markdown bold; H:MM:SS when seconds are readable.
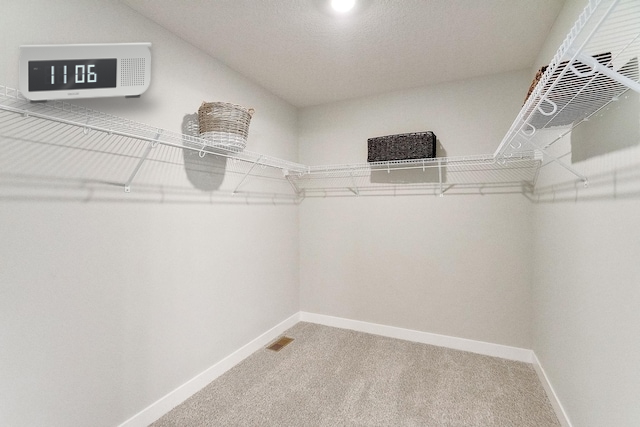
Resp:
**11:06**
